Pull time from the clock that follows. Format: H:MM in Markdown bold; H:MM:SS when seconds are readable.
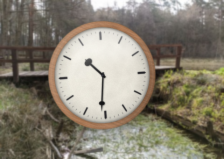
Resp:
**10:31**
